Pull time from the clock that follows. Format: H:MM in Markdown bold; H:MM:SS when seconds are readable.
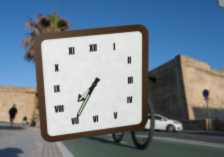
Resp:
**7:35**
